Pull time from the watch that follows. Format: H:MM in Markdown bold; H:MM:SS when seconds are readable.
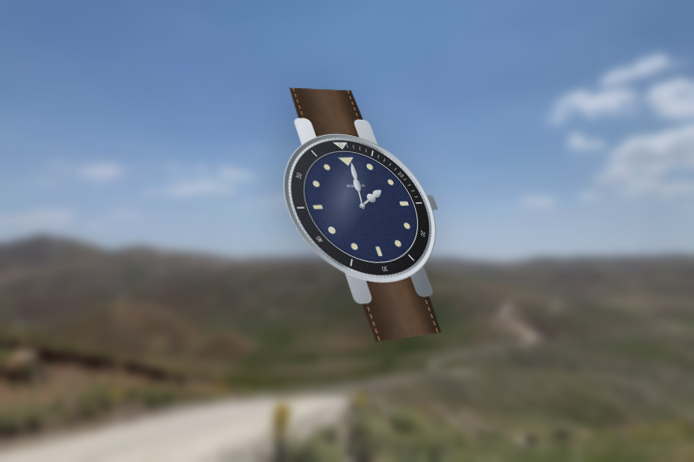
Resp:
**2:01**
